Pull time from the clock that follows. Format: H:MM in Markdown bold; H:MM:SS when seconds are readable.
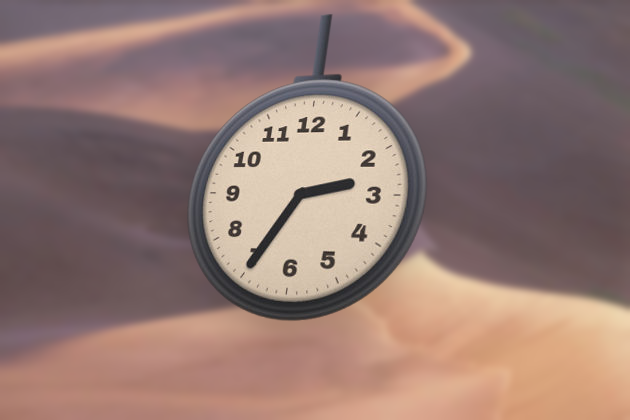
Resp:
**2:35**
